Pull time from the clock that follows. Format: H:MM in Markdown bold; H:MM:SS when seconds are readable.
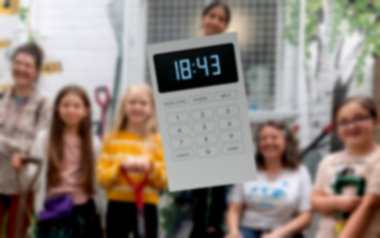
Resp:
**18:43**
